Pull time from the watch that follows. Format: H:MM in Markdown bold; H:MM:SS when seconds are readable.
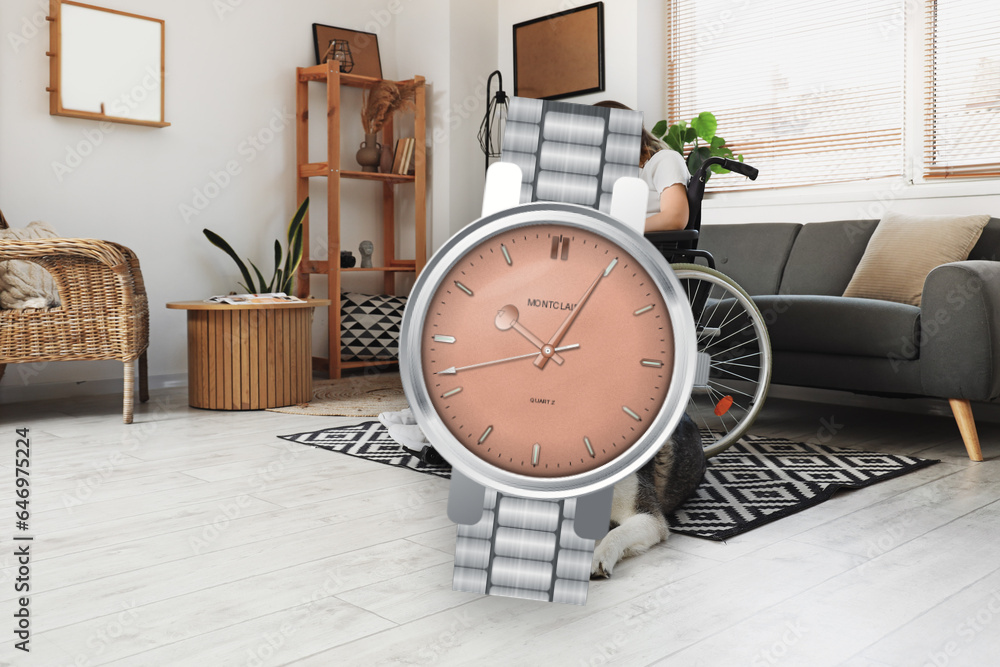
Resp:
**10:04:42**
